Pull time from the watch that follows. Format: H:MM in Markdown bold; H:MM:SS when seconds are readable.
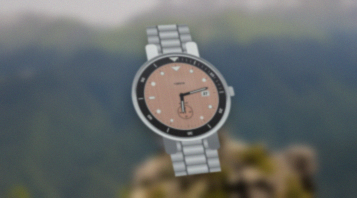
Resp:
**6:13**
